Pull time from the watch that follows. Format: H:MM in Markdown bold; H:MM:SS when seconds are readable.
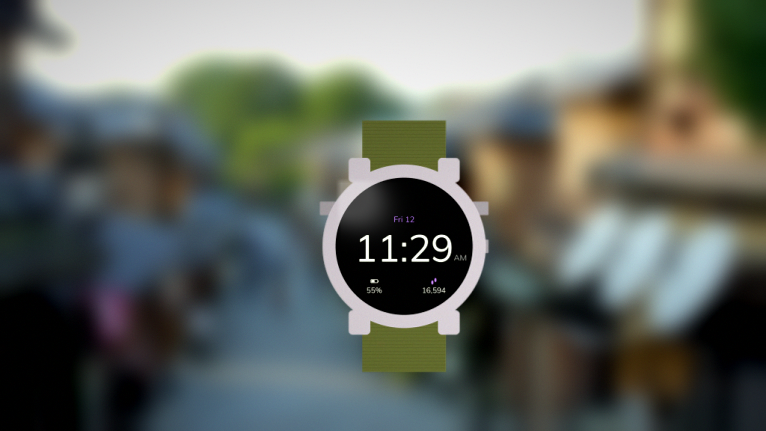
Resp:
**11:29**
